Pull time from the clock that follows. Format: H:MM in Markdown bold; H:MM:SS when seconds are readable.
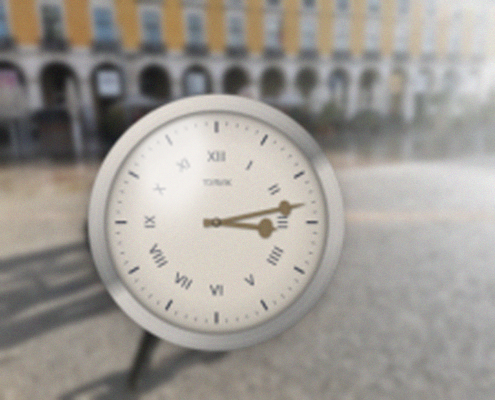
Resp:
**3:13**
